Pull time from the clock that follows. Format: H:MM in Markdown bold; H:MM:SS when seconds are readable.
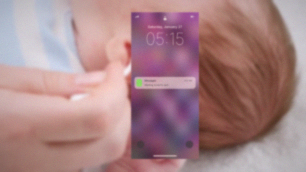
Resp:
**5:15**
